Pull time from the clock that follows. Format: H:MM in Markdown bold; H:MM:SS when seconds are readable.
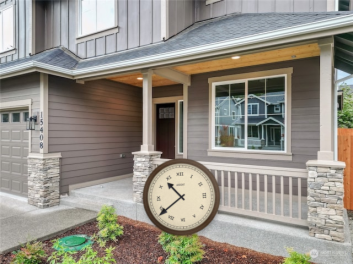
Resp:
**10:39**
